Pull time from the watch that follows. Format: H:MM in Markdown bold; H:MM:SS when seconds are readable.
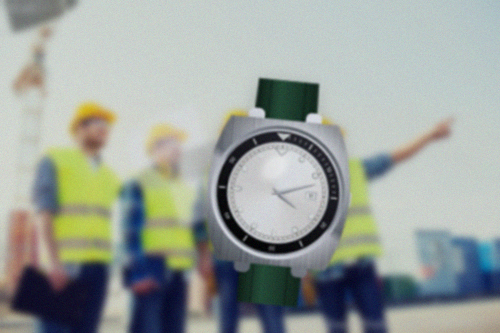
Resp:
**4:12**
